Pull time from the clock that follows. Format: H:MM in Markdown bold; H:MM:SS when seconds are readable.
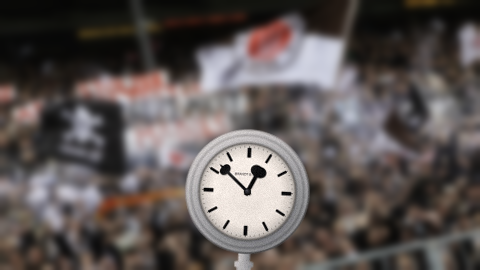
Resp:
**12:52**
